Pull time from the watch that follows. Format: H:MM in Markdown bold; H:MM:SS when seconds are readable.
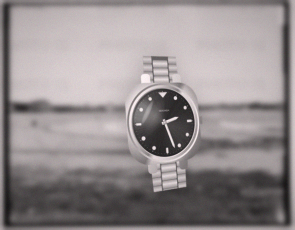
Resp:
**2:27**
